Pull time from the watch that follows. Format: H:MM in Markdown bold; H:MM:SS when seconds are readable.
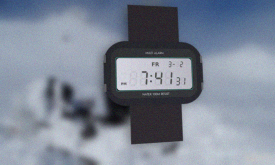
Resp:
**7:41:31**
